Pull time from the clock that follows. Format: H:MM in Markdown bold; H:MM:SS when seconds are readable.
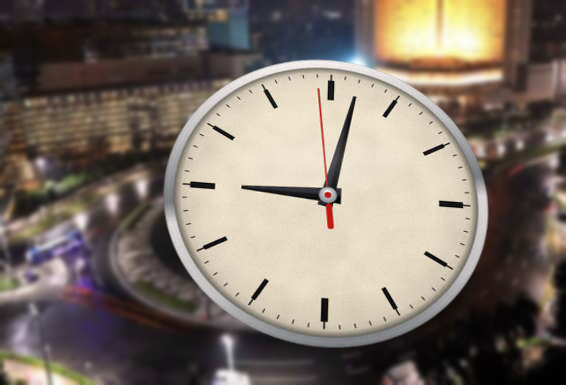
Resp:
**9:01:59**
